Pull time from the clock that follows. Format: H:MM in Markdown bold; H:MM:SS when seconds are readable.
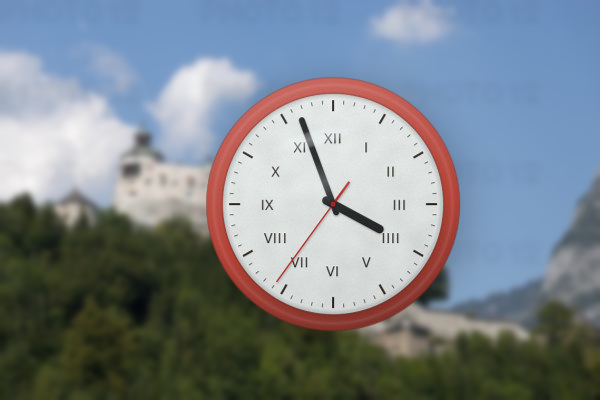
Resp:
**3:56:36**
